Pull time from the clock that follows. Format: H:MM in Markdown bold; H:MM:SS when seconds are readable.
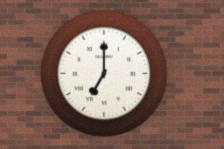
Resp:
**7:00**
